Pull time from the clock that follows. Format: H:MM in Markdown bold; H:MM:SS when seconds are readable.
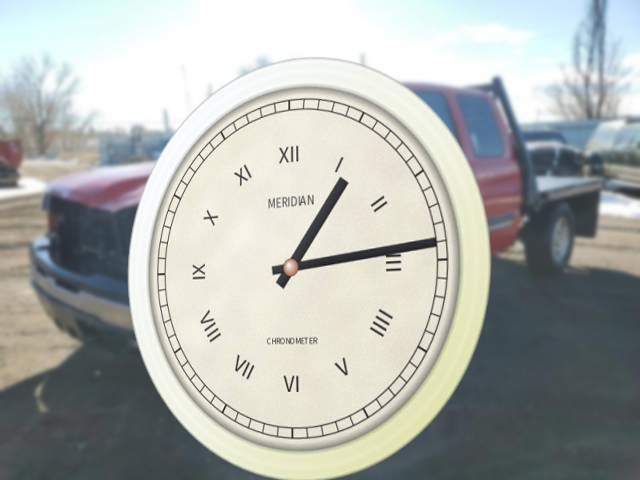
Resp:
**1:14**
